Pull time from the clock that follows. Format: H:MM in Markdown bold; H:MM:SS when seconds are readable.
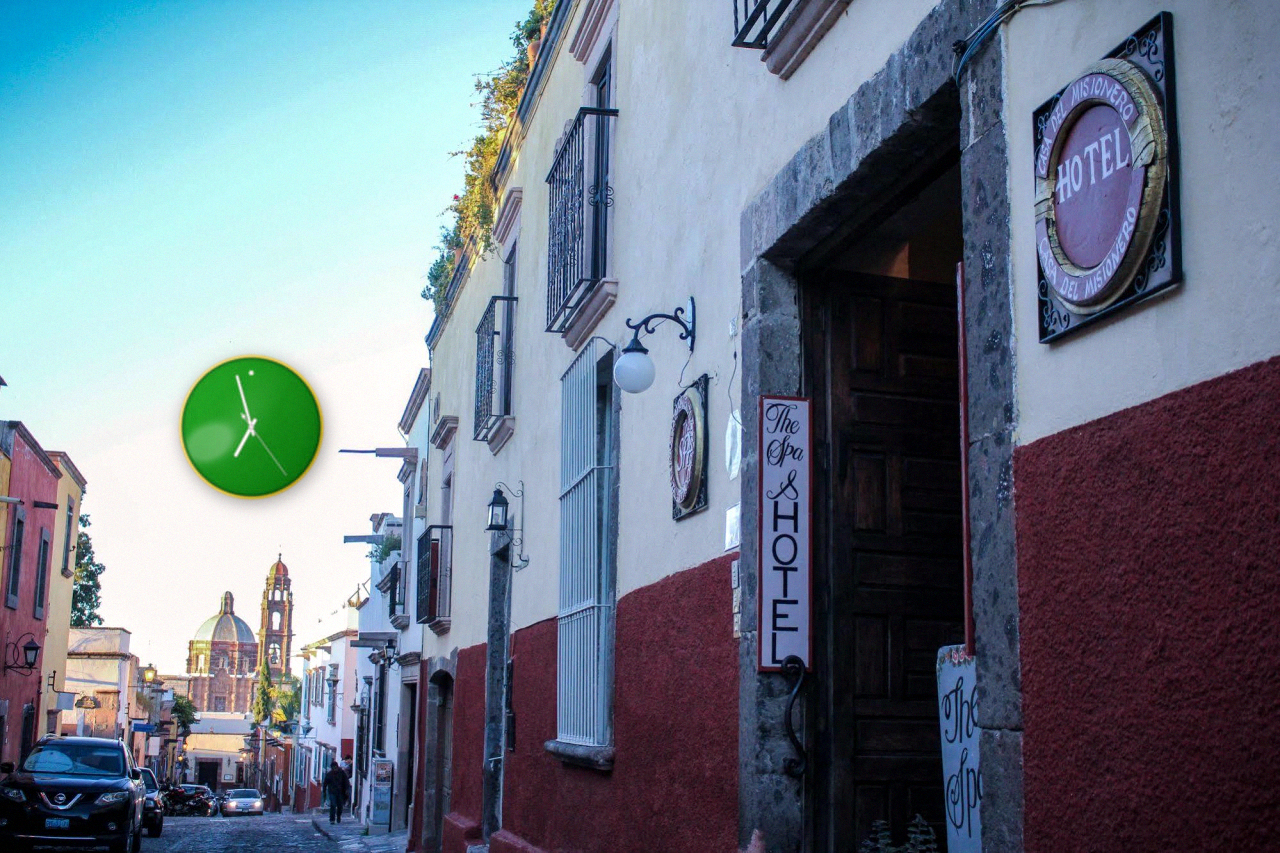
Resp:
**6:57:24**
